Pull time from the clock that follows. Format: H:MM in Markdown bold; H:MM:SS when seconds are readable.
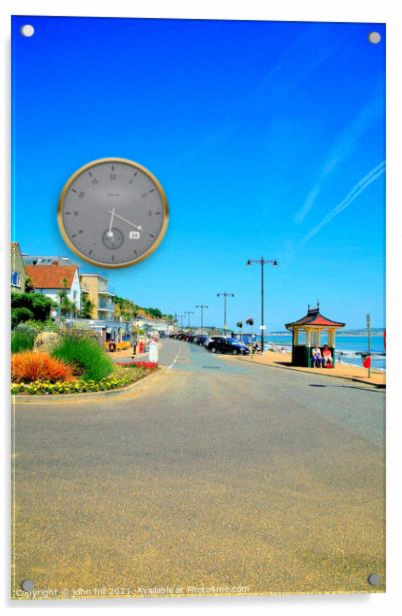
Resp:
**6:20**
